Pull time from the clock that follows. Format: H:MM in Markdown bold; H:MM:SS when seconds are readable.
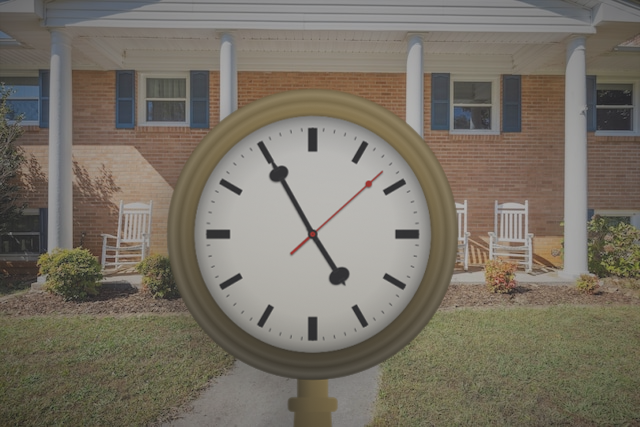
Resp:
**4:55:08**
